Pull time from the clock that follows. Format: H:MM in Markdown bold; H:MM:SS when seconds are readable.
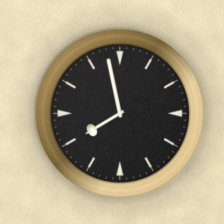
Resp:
**7:58**
